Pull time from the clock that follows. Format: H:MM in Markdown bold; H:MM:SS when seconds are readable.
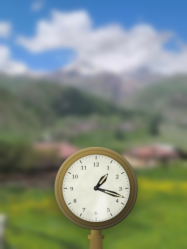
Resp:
**1:18**
